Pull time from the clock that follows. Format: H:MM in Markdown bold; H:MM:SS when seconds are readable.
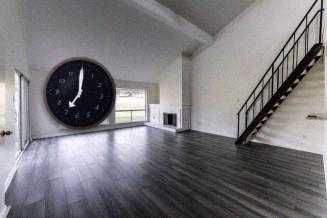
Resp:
**7:00**
